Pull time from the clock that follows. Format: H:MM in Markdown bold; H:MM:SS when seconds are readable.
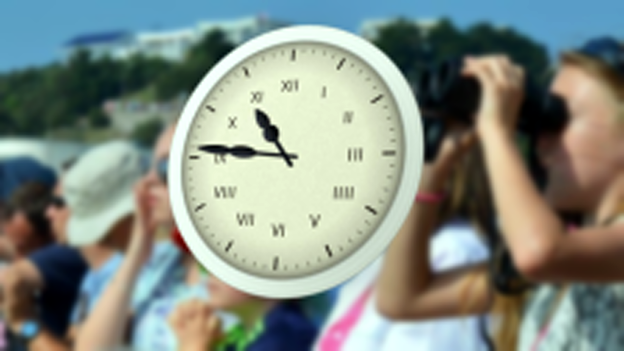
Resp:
**10:46**
